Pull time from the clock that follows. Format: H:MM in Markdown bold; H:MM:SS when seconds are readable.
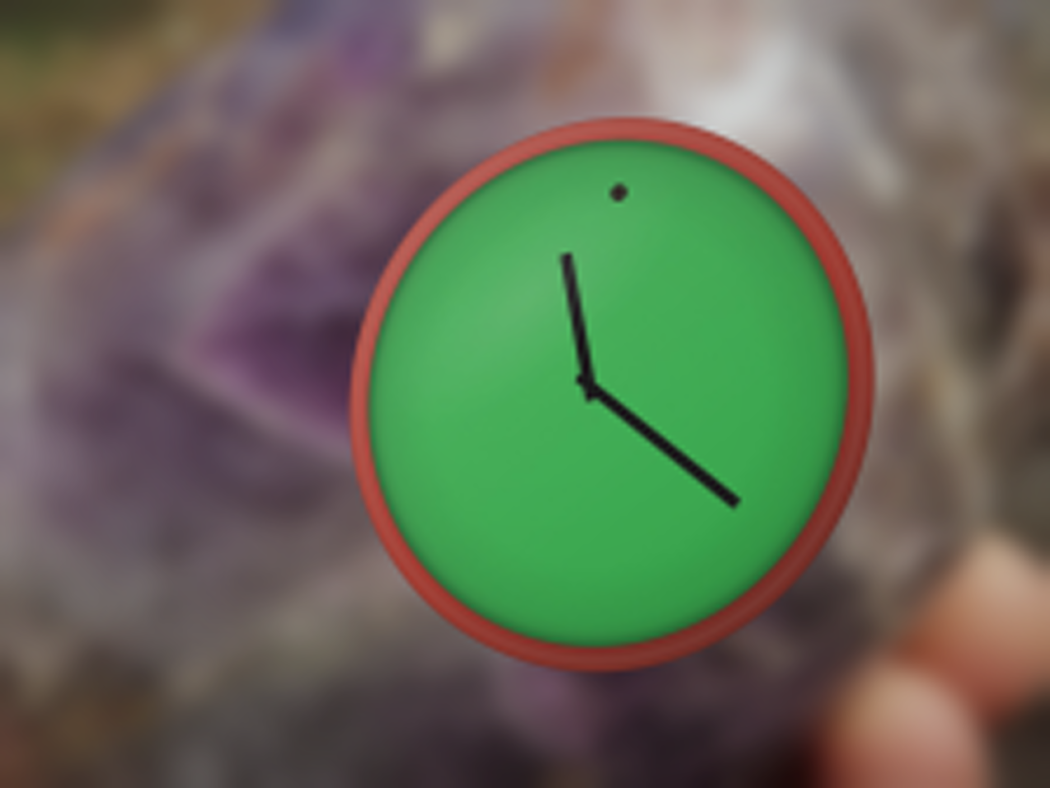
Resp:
**11:20**
